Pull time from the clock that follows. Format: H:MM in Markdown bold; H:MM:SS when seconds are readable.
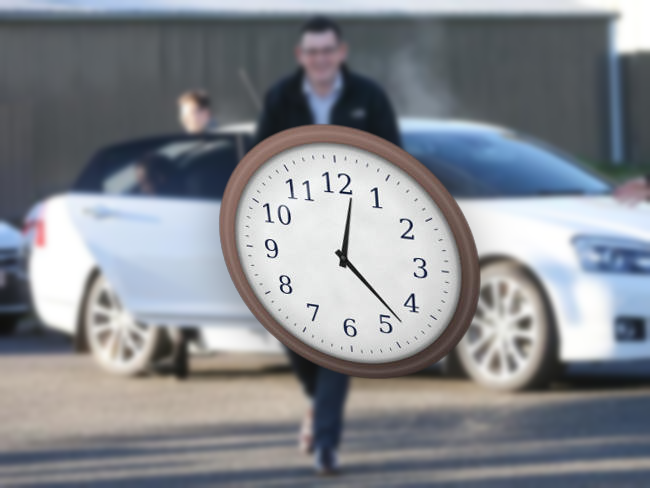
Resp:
**12:23**
